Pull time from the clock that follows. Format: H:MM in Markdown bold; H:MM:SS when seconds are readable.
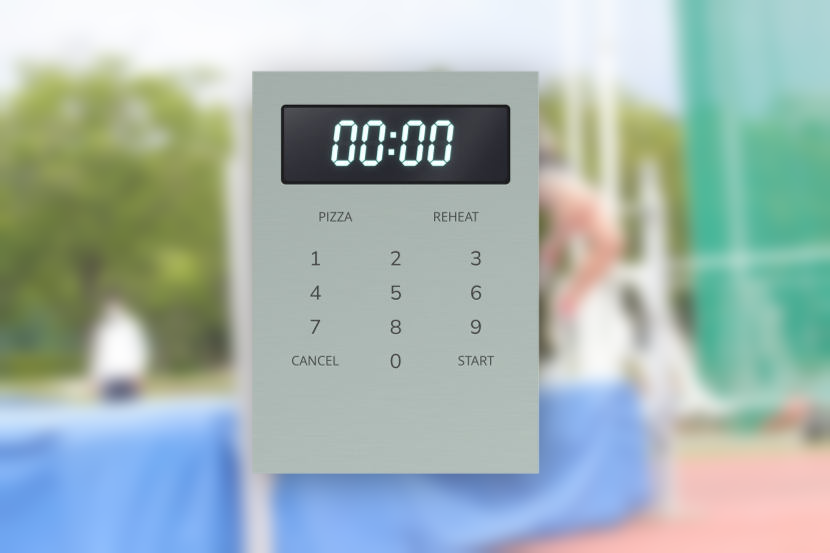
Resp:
**0:00**
